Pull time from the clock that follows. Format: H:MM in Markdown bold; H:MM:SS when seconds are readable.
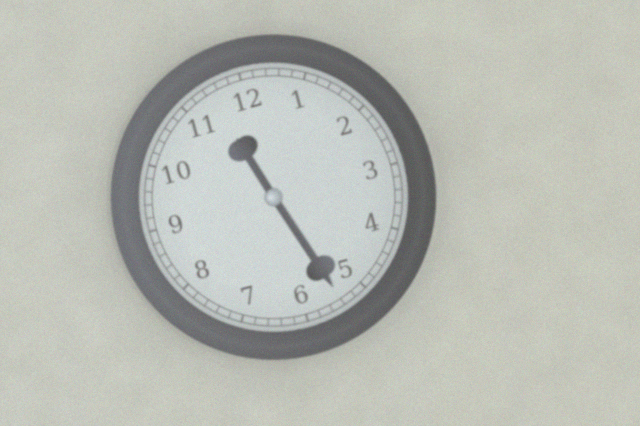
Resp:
**11:27**
